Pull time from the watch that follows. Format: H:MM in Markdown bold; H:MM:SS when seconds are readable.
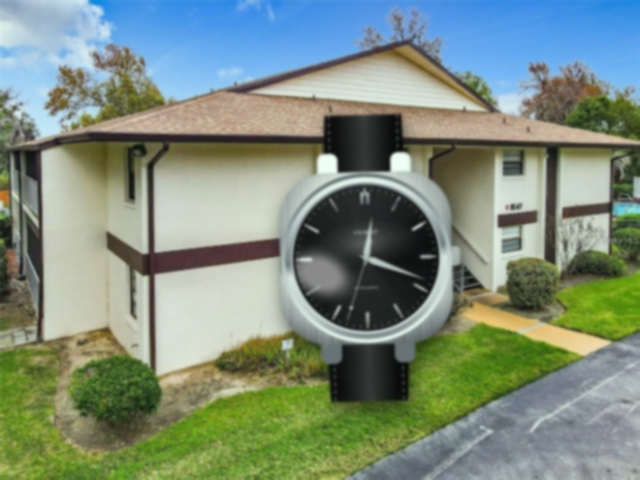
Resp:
**12:18:33**
